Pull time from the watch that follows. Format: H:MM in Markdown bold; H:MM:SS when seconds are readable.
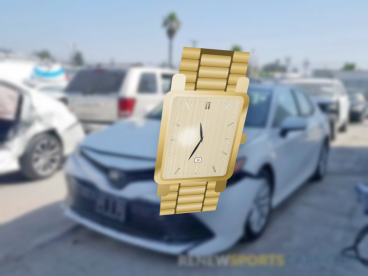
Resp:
**11:34**
